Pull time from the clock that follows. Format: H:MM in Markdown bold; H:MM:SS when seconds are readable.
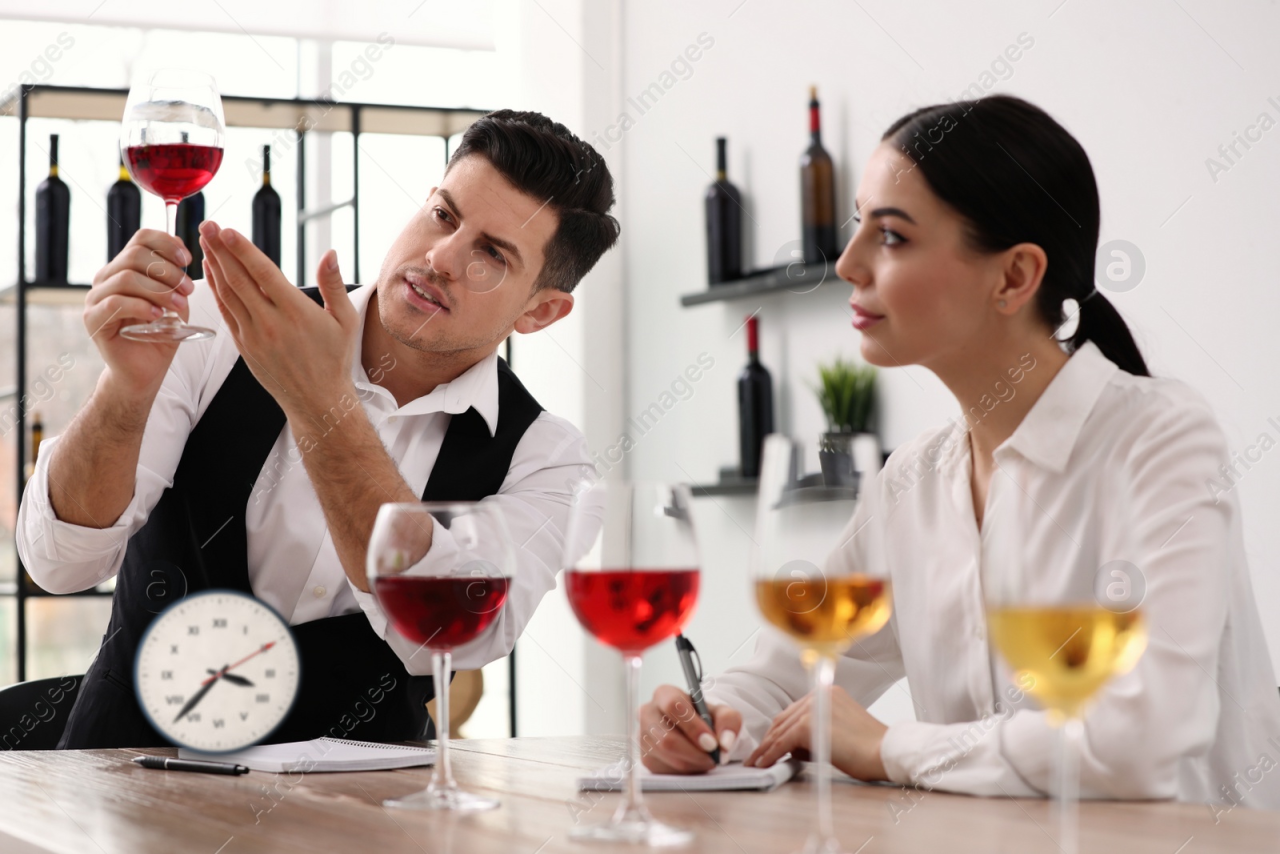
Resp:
**3:37:10**
